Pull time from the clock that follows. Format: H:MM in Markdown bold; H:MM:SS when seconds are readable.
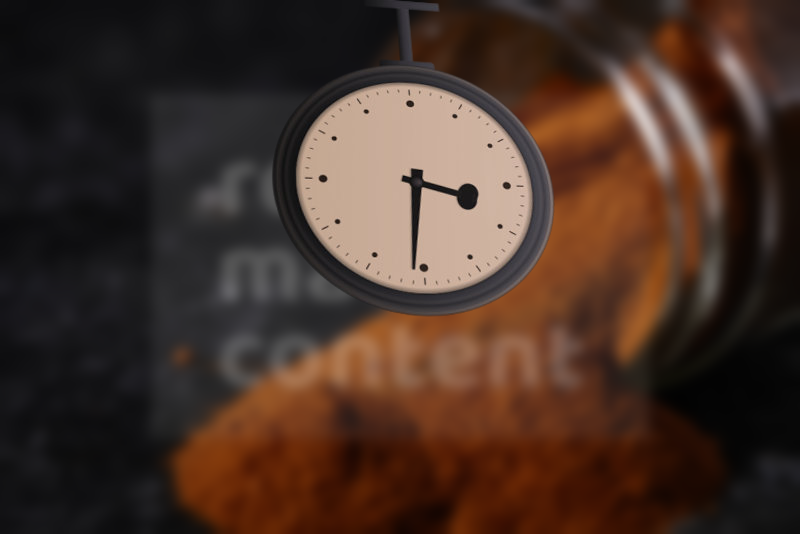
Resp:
**3:31**
